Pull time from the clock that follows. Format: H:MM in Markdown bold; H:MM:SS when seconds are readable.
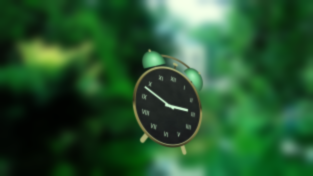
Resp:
**2:48**
